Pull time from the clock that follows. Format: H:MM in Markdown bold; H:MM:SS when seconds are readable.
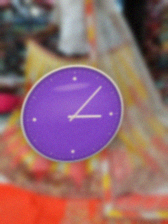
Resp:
**3:07**
